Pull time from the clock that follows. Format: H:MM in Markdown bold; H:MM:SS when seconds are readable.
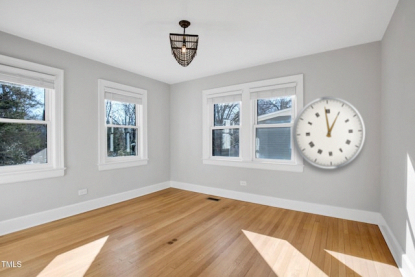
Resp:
**12:59**
